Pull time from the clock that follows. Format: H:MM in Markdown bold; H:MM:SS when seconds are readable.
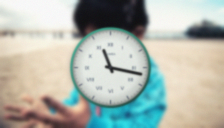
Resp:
**11:17**
